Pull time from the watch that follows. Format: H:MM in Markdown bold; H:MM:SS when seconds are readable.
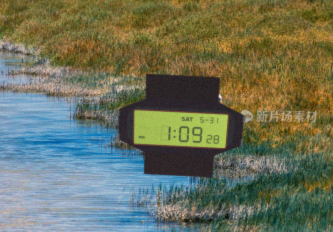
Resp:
**1:09**
